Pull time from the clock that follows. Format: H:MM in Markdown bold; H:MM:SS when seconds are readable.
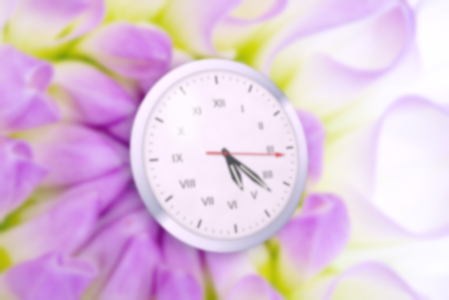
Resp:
**5:22:16**
